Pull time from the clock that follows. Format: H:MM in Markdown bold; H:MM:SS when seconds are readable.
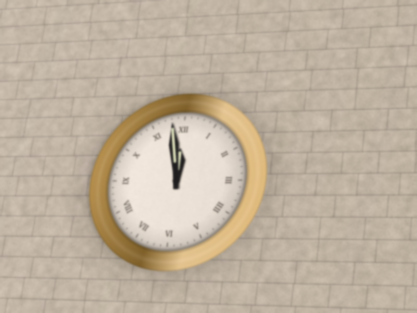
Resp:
**11:58**
